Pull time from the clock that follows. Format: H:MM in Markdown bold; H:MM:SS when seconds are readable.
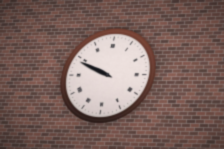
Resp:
**9:49**
